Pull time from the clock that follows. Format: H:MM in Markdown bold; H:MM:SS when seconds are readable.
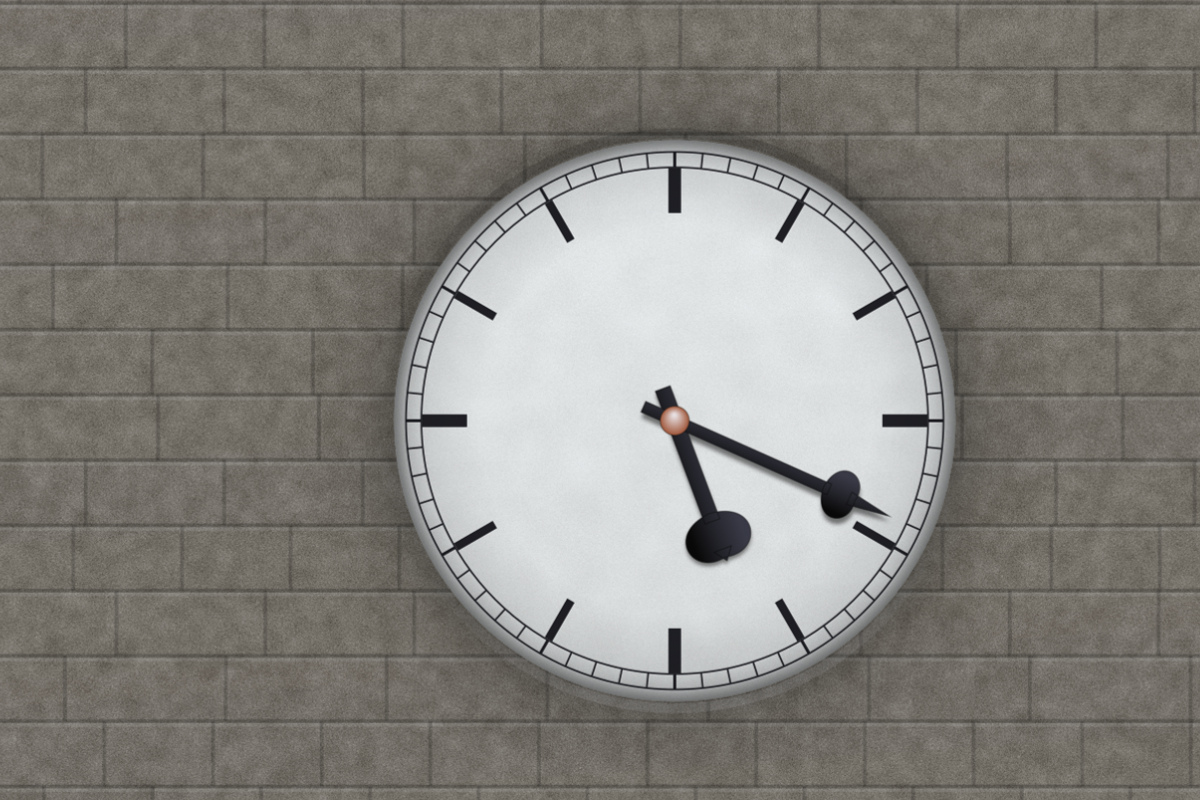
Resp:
**5:19**
